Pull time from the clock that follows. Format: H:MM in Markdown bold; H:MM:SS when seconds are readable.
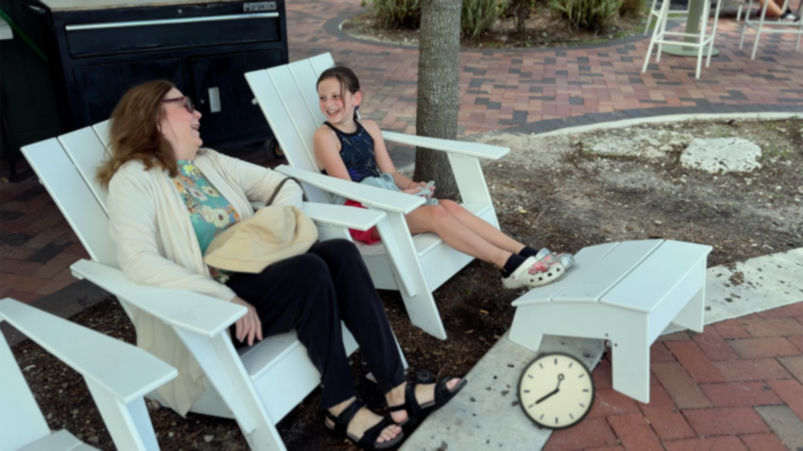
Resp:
**12:40**
